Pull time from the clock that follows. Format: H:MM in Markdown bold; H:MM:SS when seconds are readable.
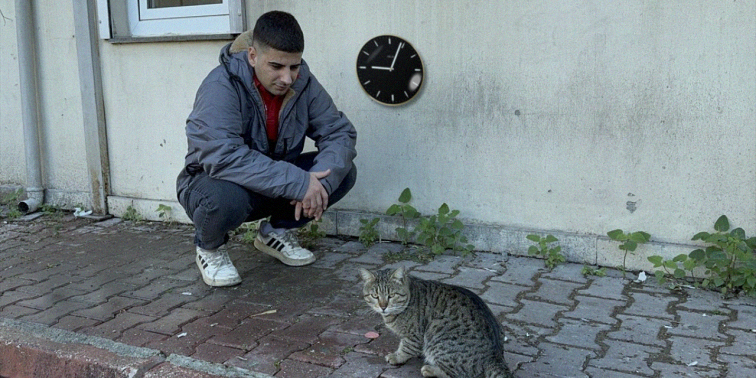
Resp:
**9:04**
